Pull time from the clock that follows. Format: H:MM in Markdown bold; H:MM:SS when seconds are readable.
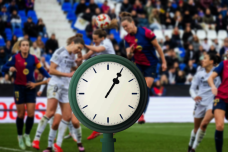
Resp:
**1:05**
